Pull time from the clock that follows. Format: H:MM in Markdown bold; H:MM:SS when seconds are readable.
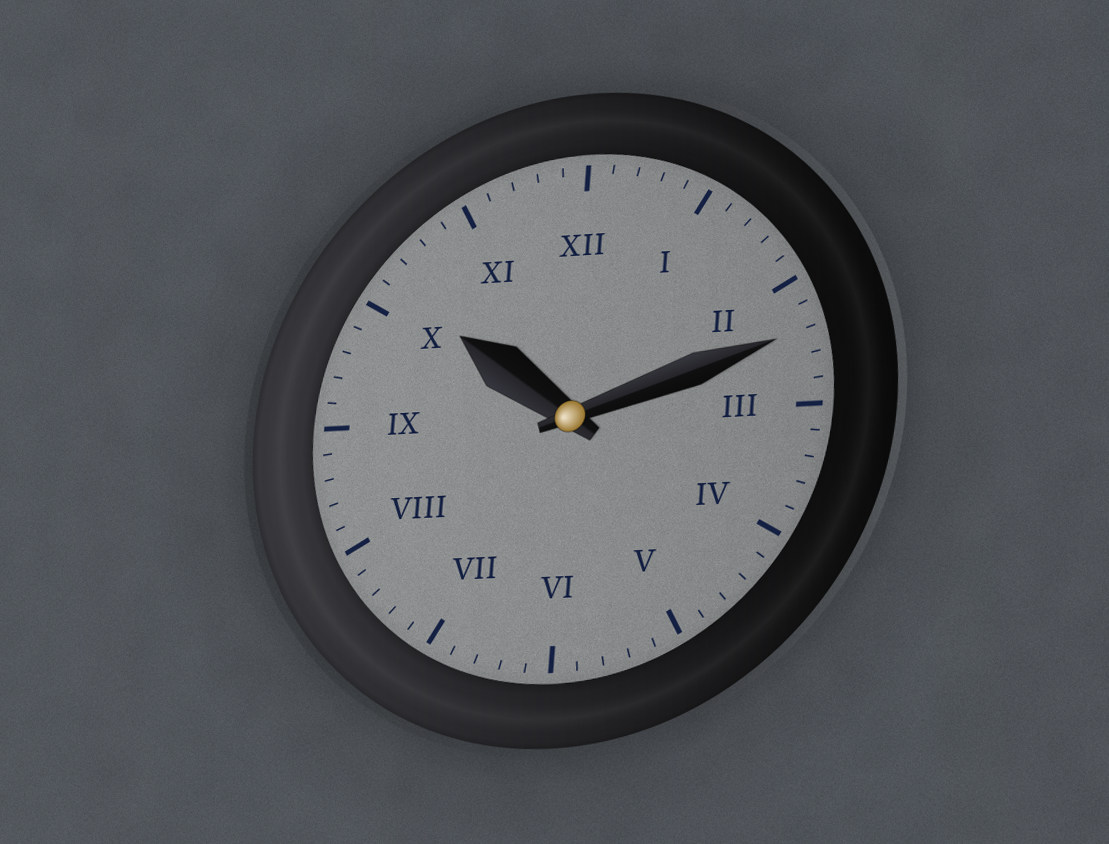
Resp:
**10:12**
